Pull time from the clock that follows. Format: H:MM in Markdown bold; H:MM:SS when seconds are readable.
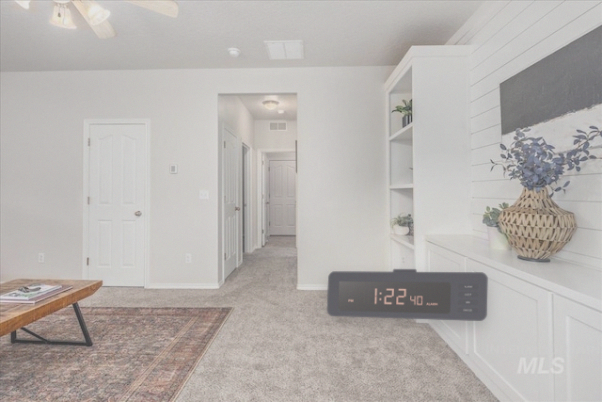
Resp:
**1:22:40**
